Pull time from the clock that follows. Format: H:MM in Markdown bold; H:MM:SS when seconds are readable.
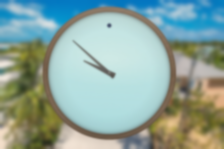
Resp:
**9:52**
